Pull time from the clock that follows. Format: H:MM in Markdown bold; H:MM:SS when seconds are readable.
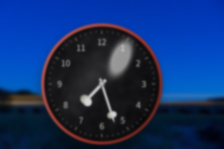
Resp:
**7:27**
